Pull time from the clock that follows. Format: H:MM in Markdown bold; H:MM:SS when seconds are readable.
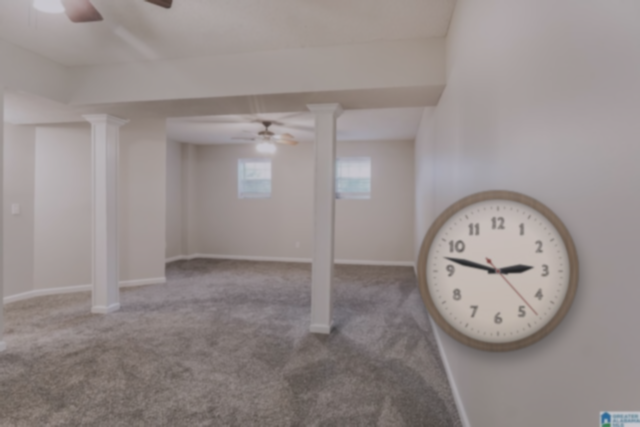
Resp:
**2:47:23**
